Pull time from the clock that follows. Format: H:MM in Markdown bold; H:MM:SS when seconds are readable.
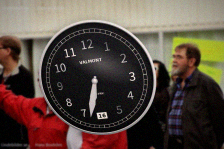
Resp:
**6:33**
